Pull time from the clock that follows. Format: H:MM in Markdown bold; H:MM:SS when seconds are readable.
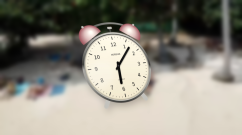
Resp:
**6:07**
